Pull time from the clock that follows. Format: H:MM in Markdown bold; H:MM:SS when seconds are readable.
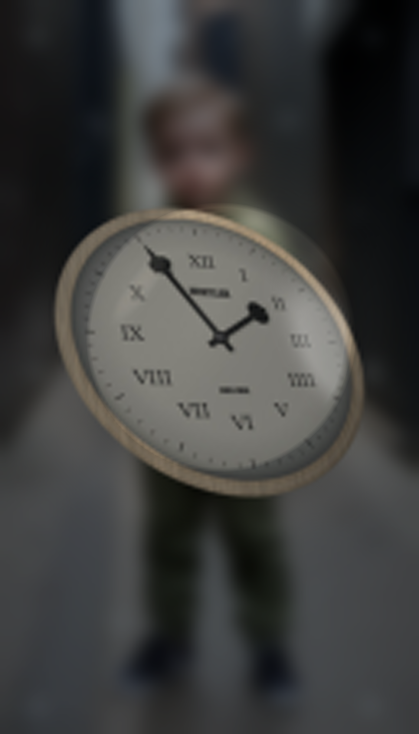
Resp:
**1:55**
